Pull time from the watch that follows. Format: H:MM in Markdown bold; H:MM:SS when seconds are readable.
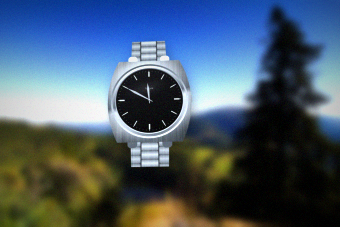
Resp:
**11:50**
